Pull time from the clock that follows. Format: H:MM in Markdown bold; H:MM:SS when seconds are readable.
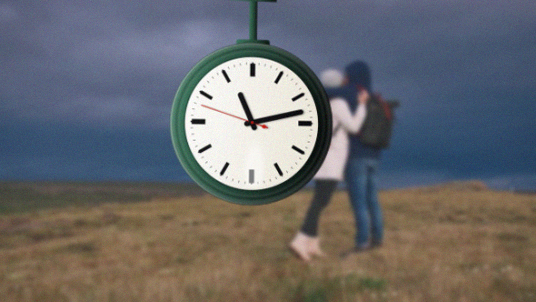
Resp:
**11:12:48**
